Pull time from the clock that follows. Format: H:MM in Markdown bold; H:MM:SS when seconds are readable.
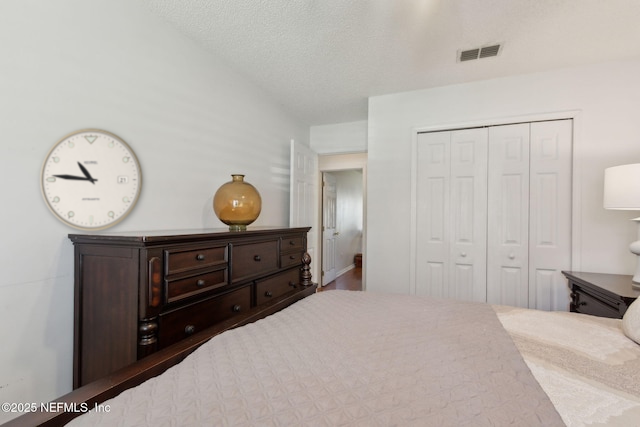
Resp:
**10:46**
